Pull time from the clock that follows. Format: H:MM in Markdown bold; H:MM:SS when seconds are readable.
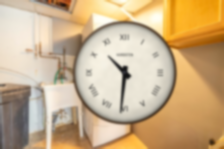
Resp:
**10:31**
